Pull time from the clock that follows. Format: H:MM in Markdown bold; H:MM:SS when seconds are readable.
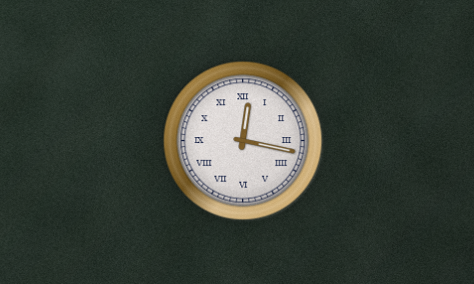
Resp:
**12:17**
